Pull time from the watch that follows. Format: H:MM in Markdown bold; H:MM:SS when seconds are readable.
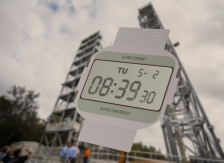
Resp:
**8:39:30**
